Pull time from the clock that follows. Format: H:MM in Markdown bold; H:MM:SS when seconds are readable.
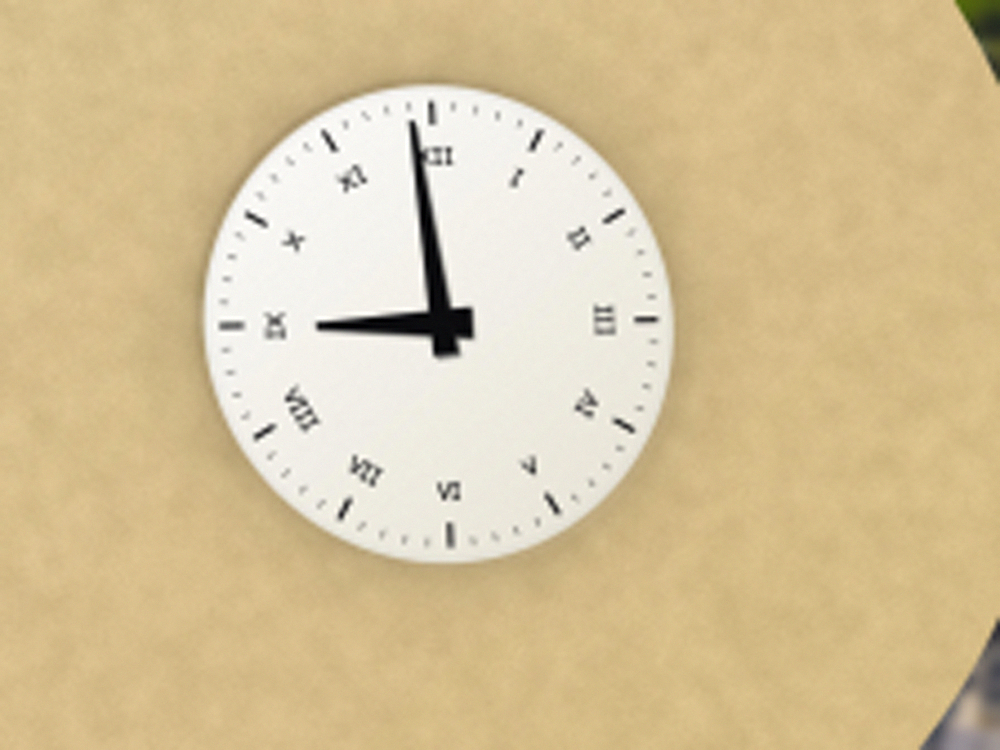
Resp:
**8:59**
